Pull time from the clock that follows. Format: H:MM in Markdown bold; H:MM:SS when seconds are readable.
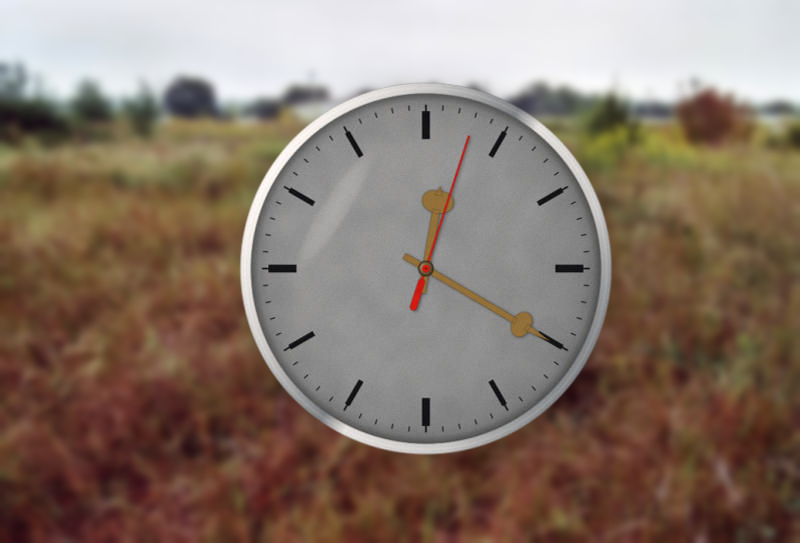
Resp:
**12:20:03**
